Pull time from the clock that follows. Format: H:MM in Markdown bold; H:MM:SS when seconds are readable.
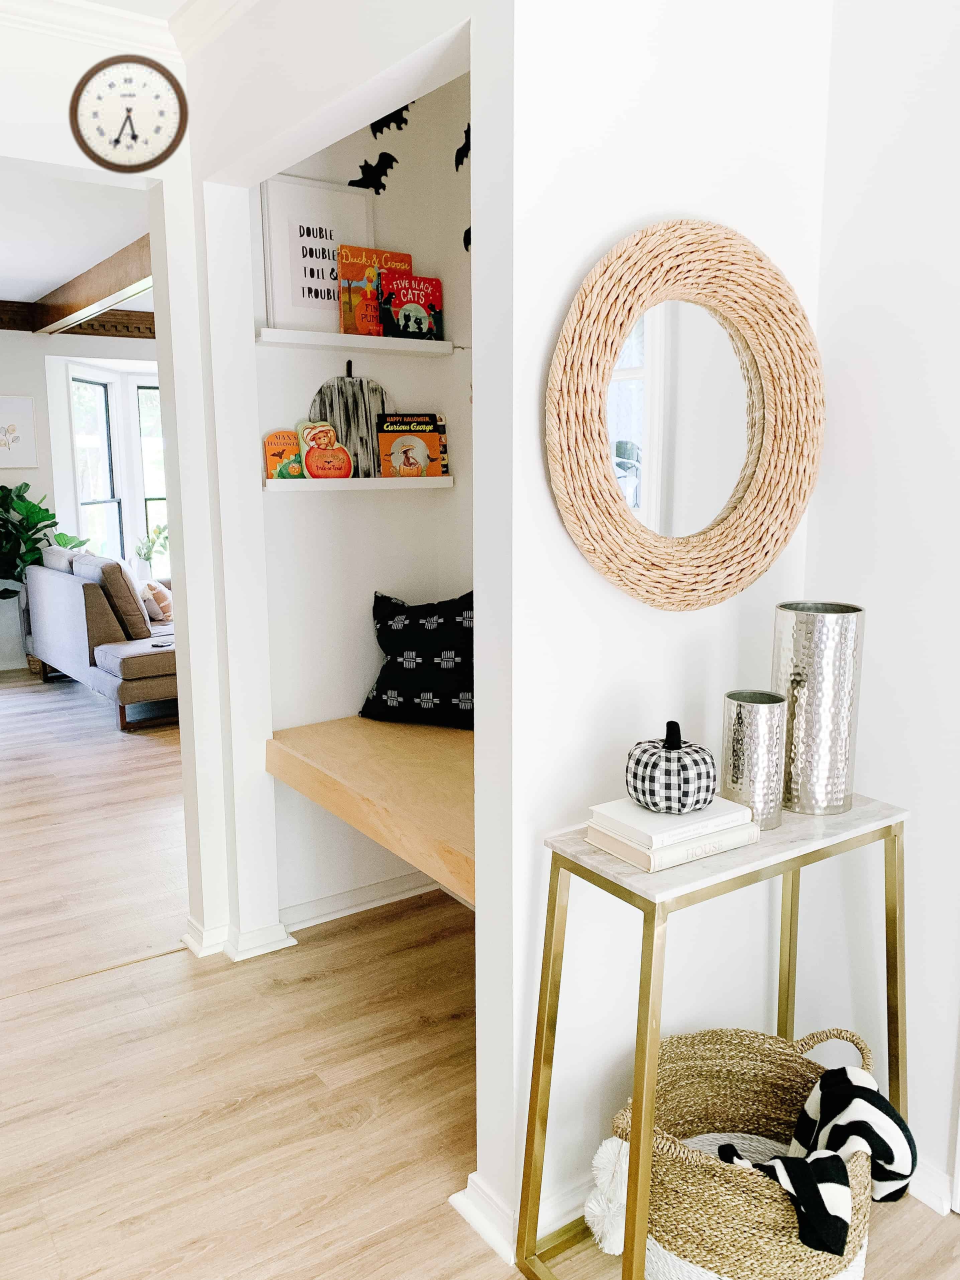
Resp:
**5:34**
